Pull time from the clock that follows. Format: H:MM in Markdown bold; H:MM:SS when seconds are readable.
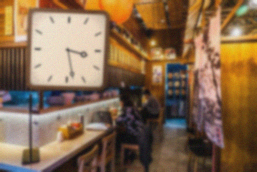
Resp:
**3:28**
